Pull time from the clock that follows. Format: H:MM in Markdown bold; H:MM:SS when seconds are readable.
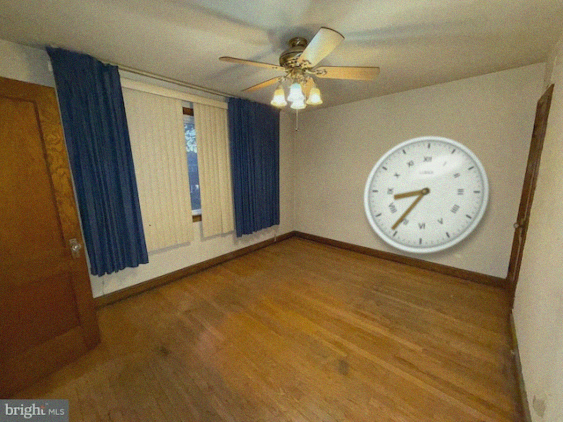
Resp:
**8:36**
